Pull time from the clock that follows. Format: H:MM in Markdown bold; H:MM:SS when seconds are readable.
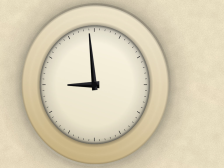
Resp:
**8:59**
